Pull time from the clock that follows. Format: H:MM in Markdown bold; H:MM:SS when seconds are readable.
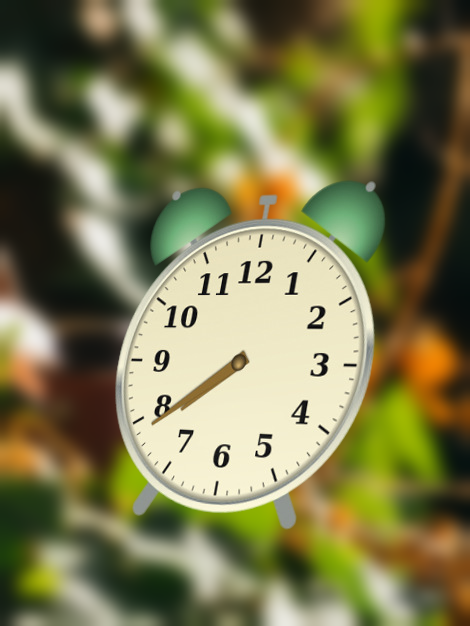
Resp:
**7:39**
